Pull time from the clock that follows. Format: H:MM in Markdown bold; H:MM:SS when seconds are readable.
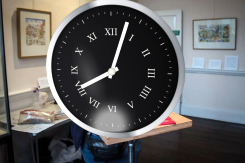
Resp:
**8:03**
